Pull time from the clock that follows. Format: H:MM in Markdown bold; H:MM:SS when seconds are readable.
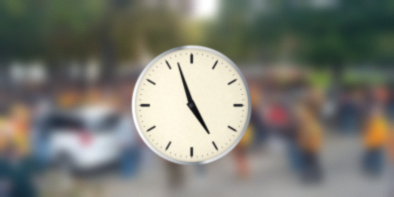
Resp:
**4:57**
